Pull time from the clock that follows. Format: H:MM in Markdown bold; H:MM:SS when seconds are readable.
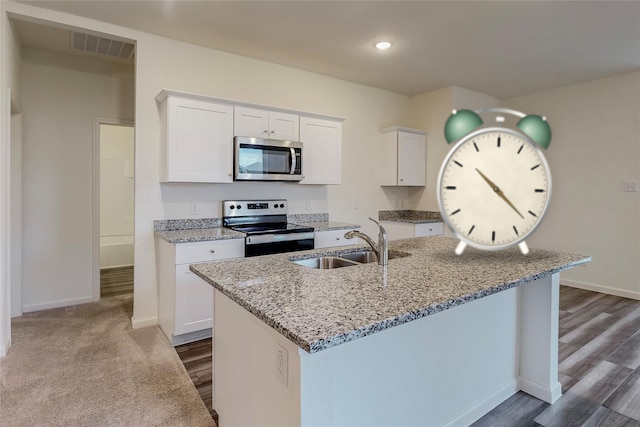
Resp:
**10:22**
